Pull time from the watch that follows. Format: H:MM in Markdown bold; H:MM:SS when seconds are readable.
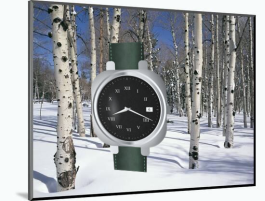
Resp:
**8:19**
